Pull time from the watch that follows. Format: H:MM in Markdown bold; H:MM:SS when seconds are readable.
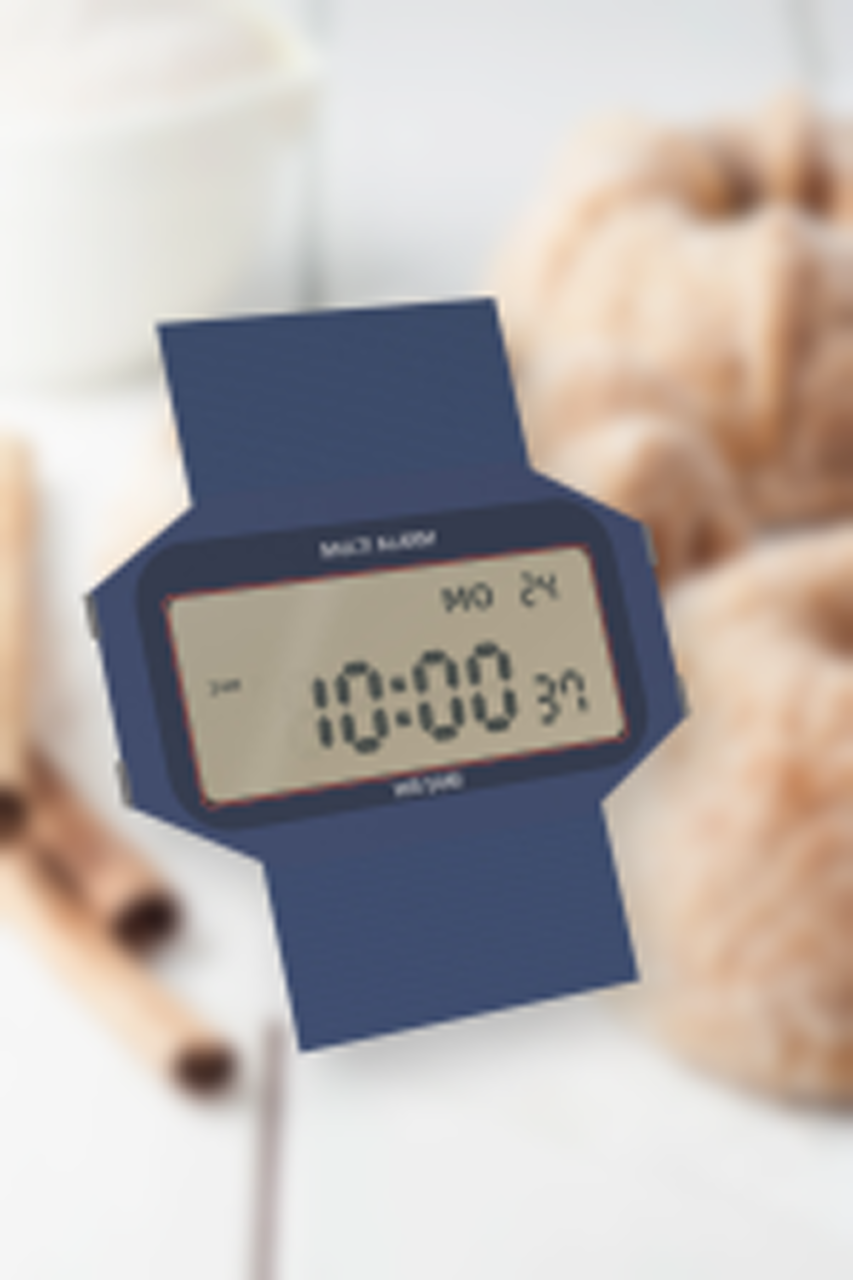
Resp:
**10:00:37**
